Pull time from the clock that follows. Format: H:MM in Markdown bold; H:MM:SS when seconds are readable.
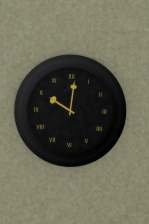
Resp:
**10:01**
